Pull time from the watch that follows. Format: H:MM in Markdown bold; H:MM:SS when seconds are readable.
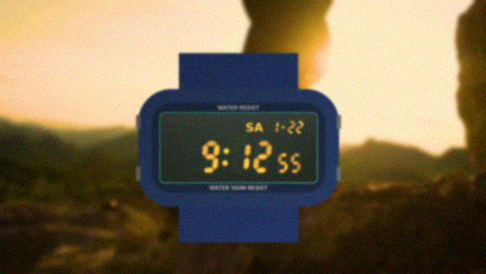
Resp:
**9:12:55**
